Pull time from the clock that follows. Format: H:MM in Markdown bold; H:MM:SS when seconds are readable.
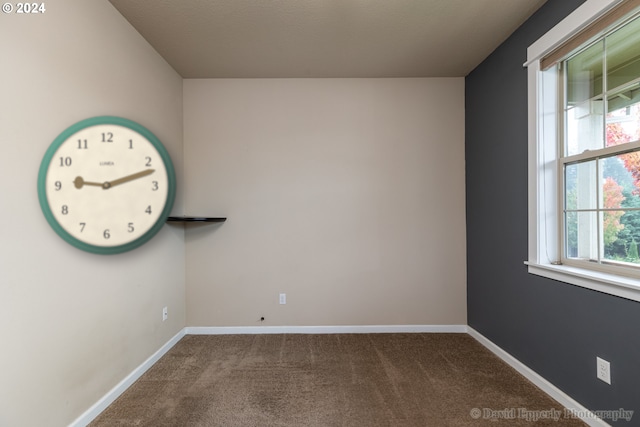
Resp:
**9:12**
